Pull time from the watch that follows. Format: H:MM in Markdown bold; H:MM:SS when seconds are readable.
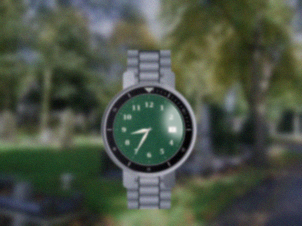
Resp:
**8:35**
